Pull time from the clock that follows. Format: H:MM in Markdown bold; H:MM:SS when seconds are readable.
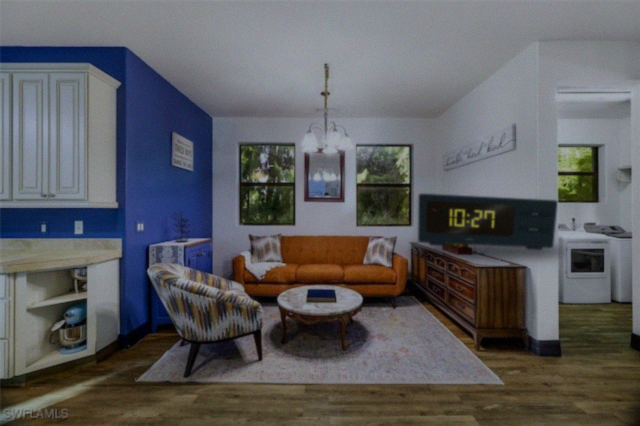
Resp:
**10:27**
